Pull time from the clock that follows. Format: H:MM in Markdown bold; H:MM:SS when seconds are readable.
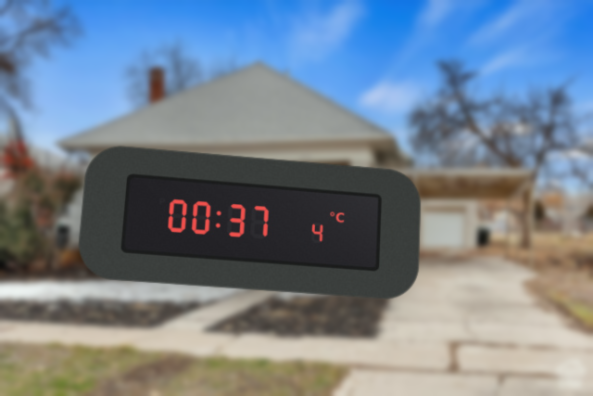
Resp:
**0:37**
